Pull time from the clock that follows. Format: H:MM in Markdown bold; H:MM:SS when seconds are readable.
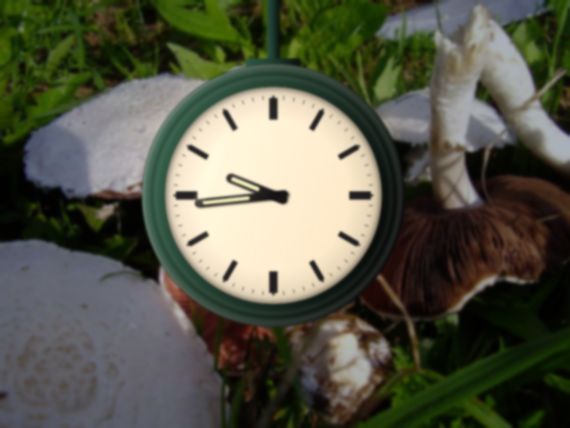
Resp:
**9:44**
